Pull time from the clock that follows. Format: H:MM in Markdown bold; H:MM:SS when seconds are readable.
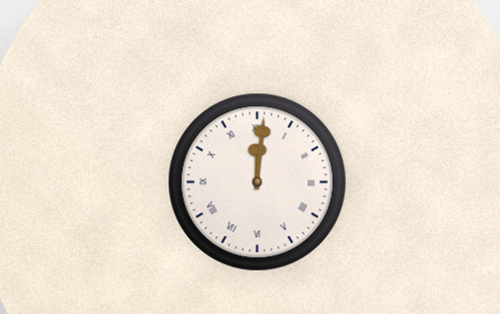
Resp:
**12:01**
